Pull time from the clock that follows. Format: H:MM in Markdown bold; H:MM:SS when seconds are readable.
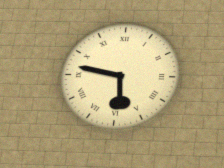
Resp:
**5:47**
